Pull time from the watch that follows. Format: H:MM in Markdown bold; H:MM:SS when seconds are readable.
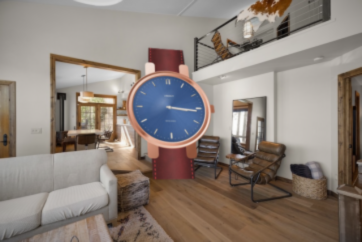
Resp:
**3:16**
